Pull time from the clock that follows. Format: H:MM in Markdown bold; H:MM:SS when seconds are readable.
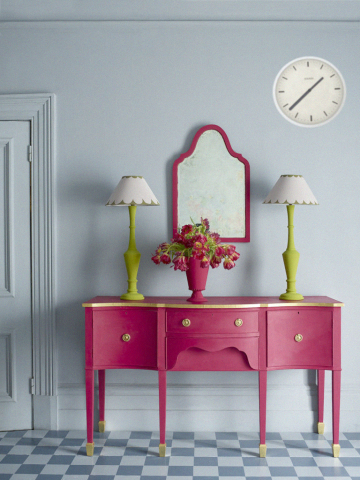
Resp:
**1:38**
